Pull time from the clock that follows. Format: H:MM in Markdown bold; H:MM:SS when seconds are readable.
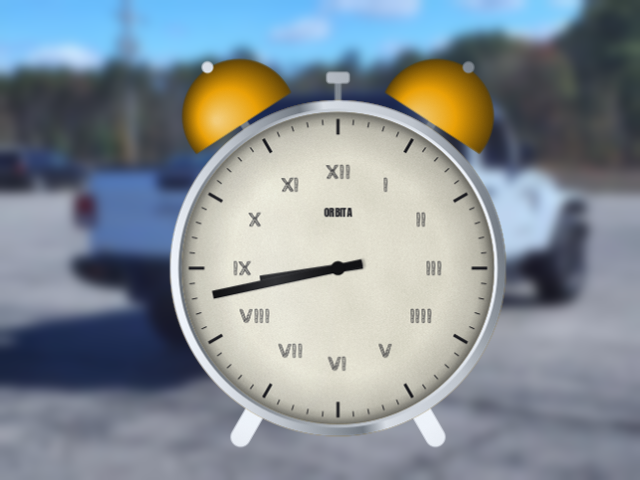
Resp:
**8:43**
